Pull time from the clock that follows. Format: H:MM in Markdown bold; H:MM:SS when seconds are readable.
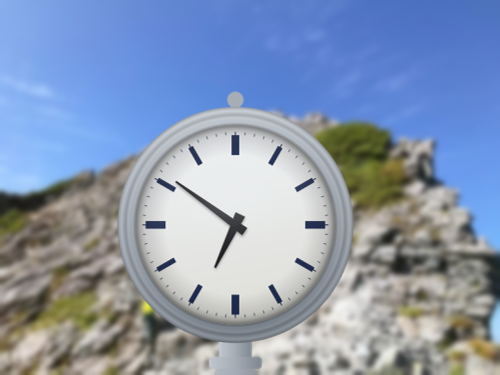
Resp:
**6:51**
